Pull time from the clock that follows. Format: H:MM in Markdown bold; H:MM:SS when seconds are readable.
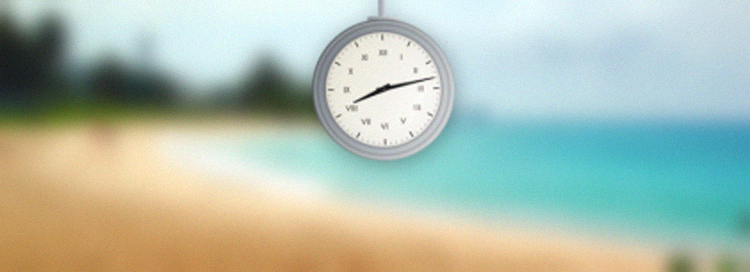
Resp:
**8:13**
